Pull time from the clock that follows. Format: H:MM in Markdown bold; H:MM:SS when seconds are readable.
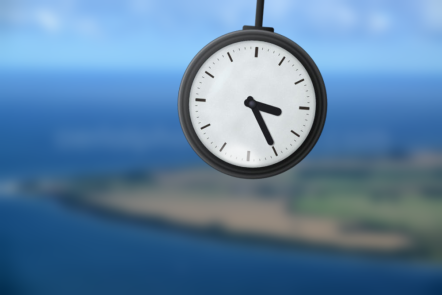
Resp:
**3:25**
